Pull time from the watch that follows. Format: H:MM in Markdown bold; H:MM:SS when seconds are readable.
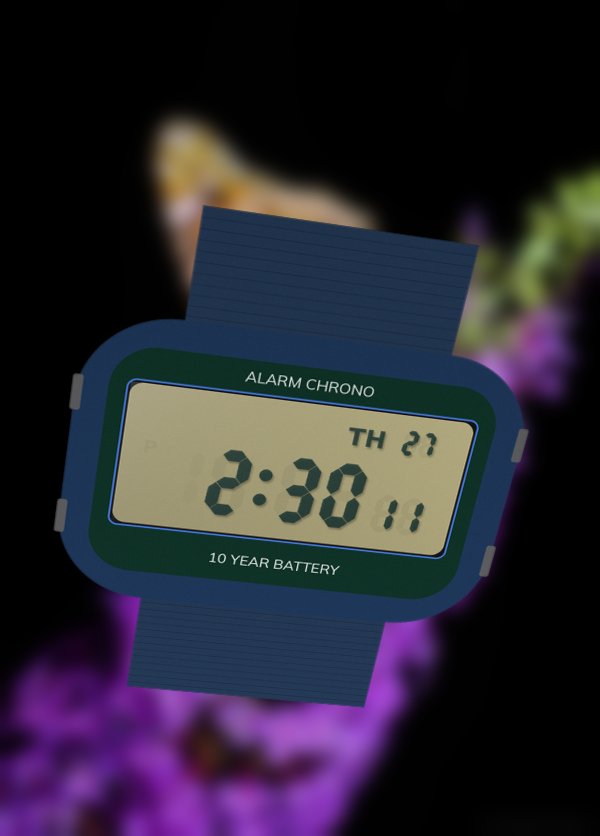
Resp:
**2:30:11**
